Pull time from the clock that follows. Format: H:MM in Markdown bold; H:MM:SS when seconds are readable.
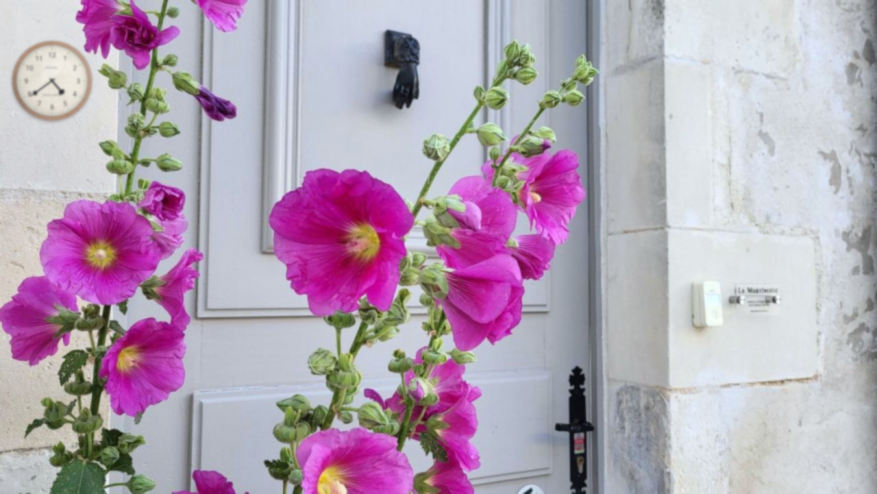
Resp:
**4:39**
